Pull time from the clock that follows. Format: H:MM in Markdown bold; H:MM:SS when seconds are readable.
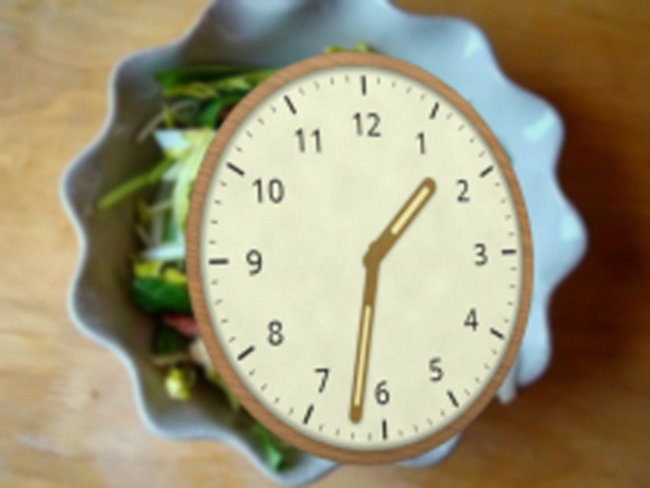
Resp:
**1:32**
